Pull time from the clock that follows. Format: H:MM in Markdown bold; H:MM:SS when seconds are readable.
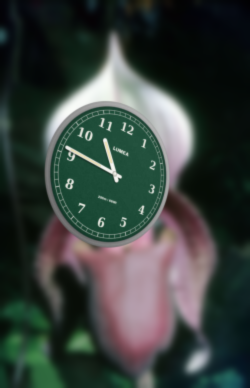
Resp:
**10:46**
